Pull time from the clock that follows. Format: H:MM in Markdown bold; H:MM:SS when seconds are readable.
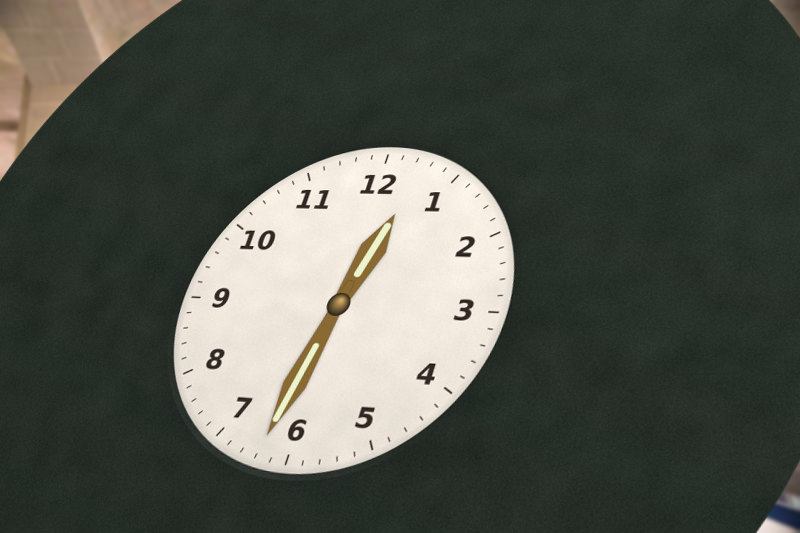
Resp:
**12:32**
